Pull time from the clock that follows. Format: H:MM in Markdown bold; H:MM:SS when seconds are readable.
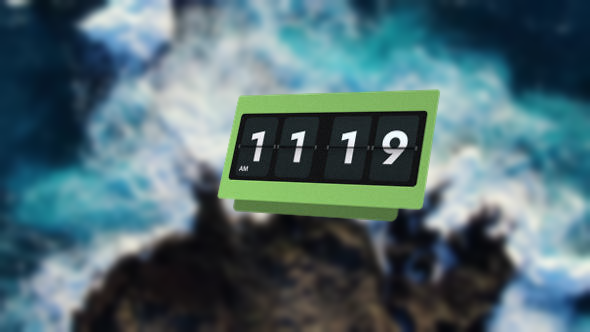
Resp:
**11:19**
